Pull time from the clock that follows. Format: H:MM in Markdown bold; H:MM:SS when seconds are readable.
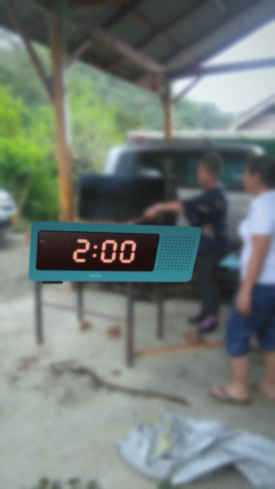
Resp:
**2:00**
